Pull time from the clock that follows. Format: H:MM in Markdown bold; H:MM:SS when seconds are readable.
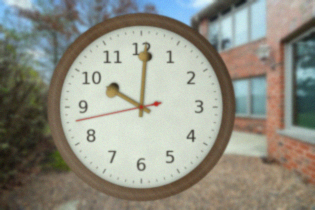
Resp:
**10:00:43**
